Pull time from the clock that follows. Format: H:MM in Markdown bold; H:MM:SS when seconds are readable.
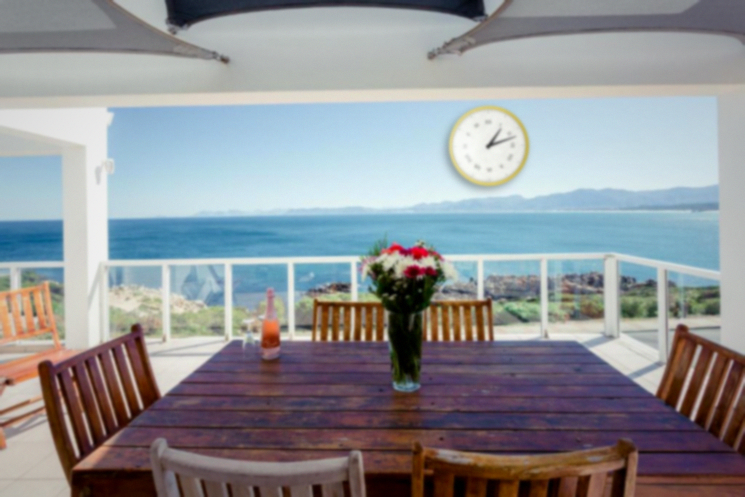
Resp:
**1:12**
